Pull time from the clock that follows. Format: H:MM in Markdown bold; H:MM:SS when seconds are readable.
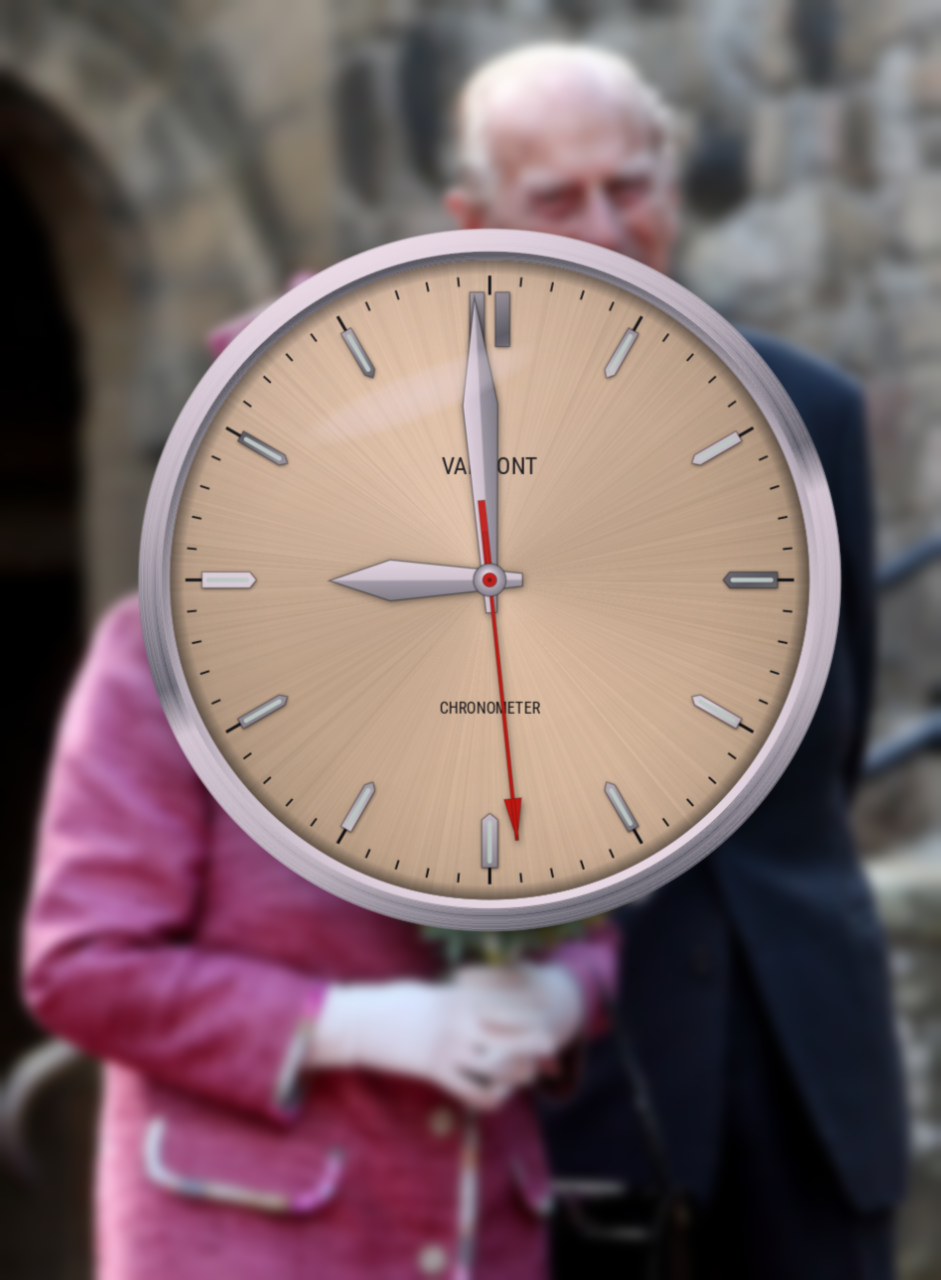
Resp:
**8:59:29**
